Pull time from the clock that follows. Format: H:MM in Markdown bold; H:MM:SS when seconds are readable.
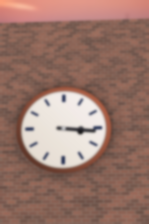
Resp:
**3:16**
